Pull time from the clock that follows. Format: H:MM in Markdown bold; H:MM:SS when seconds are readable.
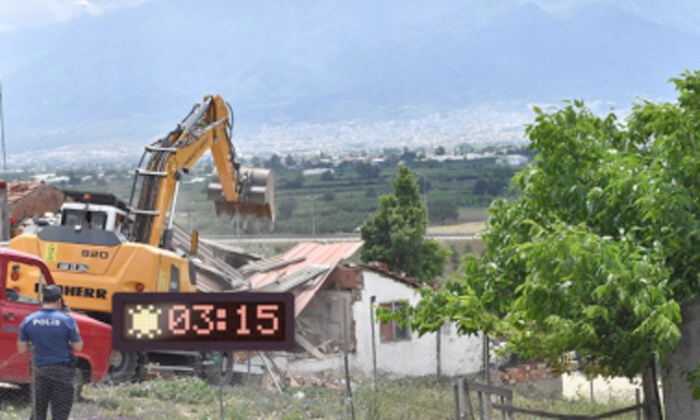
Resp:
**3:15**
